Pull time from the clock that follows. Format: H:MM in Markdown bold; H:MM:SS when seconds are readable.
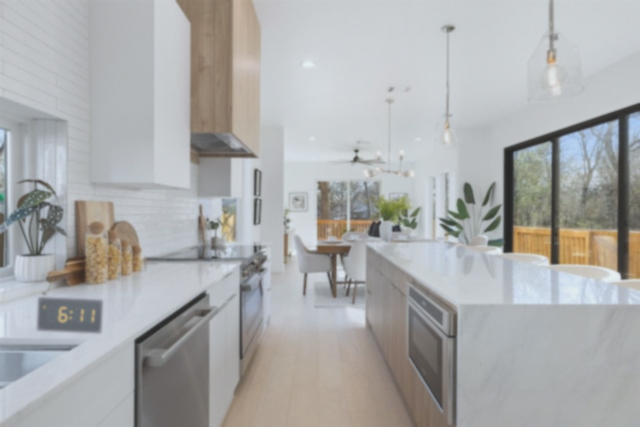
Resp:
**6:11**
